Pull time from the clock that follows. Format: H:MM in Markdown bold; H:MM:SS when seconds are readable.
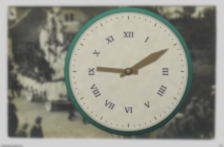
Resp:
**9:10**
